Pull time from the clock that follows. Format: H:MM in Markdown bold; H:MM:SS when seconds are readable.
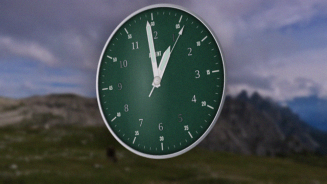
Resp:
**12:59:06**
